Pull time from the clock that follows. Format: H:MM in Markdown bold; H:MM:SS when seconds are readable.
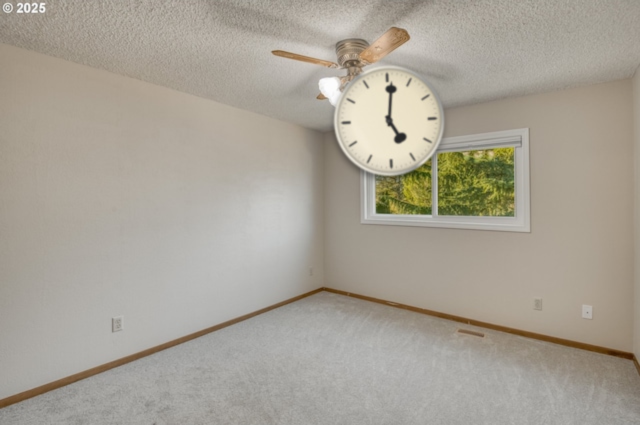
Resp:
**5:01**
